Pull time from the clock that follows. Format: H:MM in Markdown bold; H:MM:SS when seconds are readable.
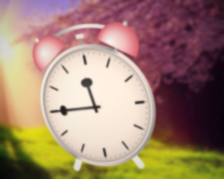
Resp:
**11:45**
